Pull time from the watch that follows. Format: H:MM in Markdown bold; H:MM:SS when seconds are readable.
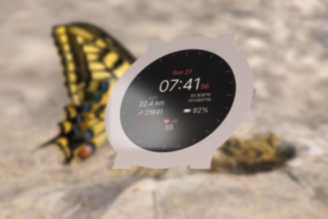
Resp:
**7:41**
